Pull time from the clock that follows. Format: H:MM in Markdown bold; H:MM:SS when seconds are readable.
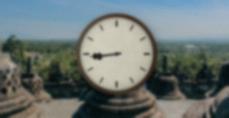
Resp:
**8:44**
